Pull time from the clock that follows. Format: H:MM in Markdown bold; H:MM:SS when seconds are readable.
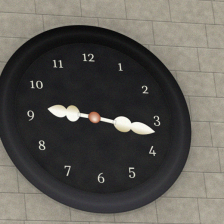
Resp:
**9:17**
